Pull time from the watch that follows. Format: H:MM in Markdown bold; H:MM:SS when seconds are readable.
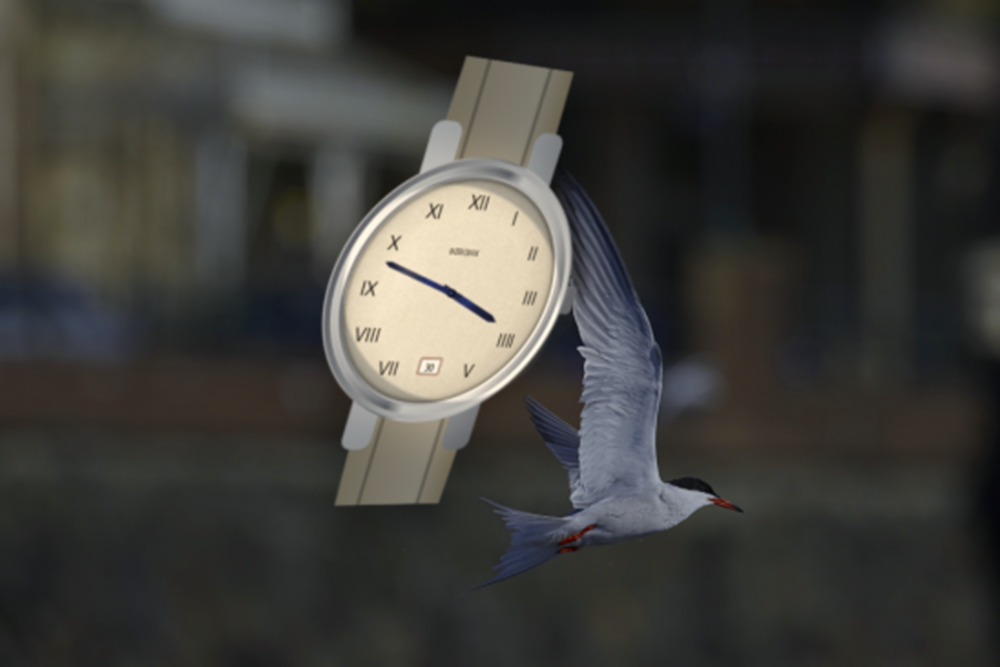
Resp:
**3:48**
